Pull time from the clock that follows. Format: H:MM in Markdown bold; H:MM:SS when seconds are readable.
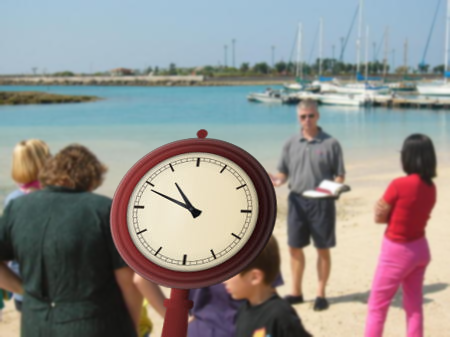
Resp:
**10:49**
